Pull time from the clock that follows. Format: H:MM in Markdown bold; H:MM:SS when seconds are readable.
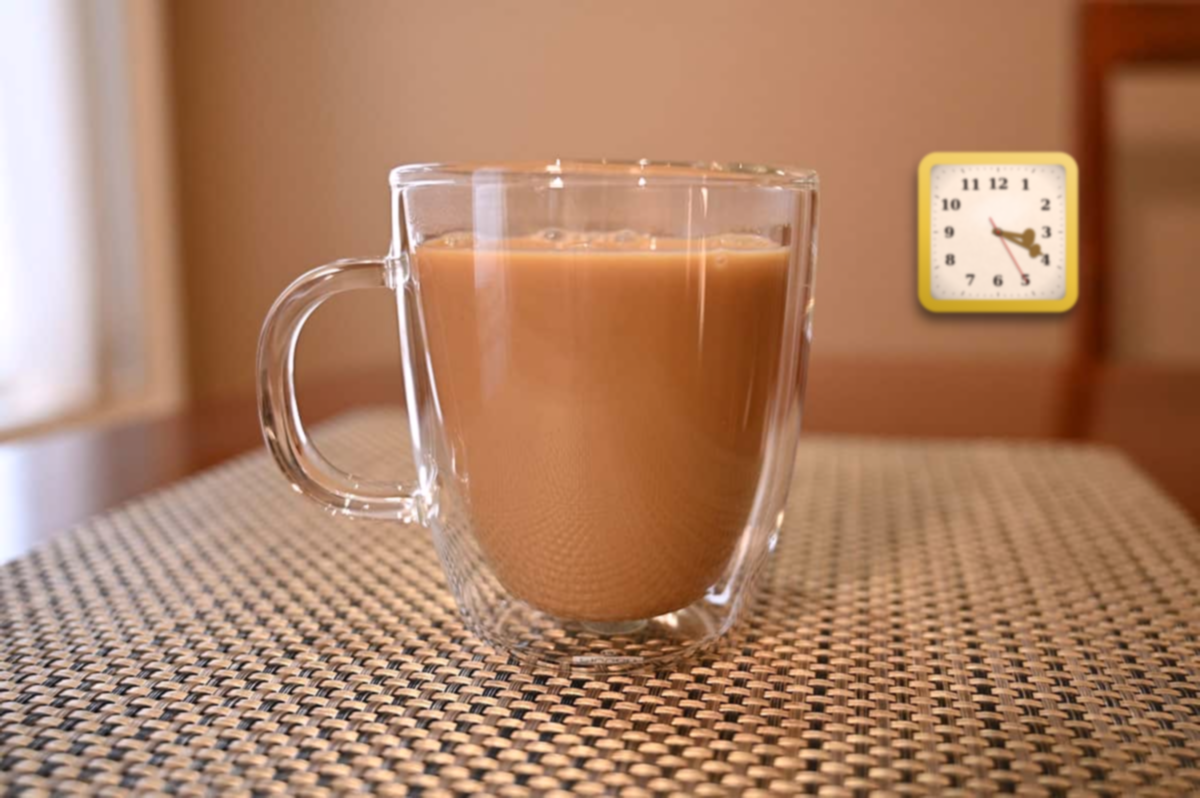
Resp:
**3:19:25**
